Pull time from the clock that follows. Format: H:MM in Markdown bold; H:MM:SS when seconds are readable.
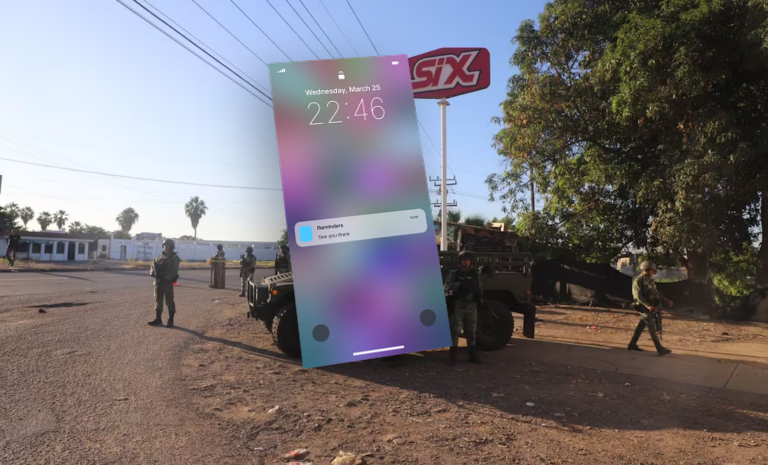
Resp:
**22:46**
